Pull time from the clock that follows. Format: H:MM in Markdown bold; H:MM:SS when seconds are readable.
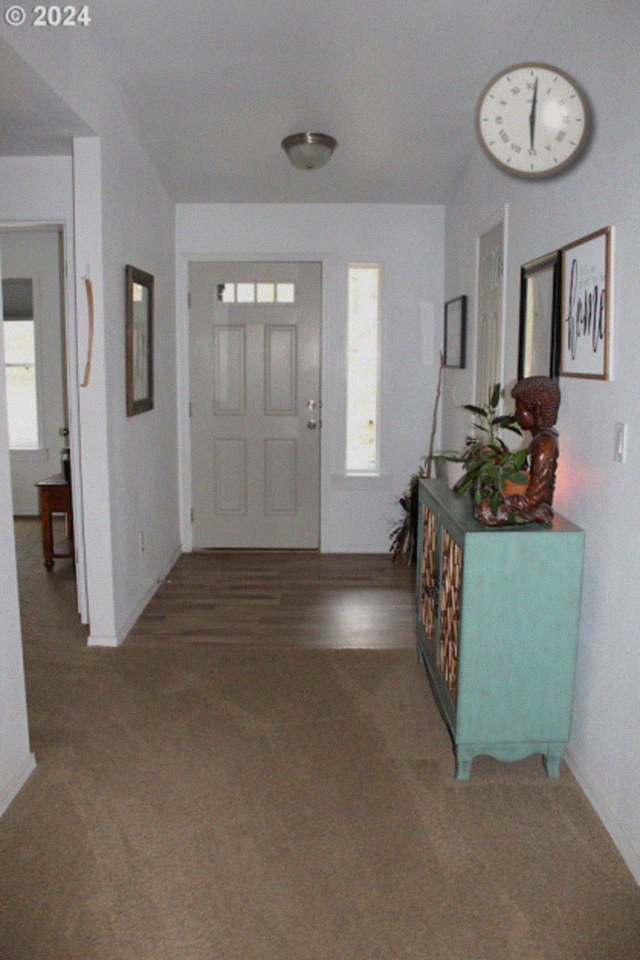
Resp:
**6:01**
